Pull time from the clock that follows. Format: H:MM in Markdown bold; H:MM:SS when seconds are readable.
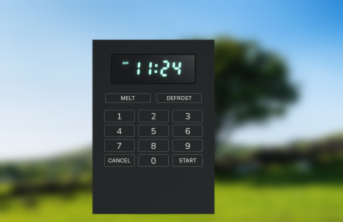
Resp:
**11:24**
